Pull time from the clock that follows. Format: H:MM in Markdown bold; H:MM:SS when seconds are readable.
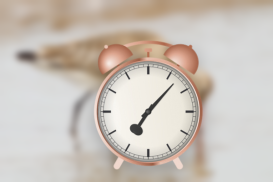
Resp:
**7:07**
